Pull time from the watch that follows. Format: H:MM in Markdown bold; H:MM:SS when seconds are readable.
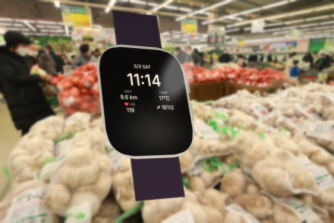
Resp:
**11:14**
